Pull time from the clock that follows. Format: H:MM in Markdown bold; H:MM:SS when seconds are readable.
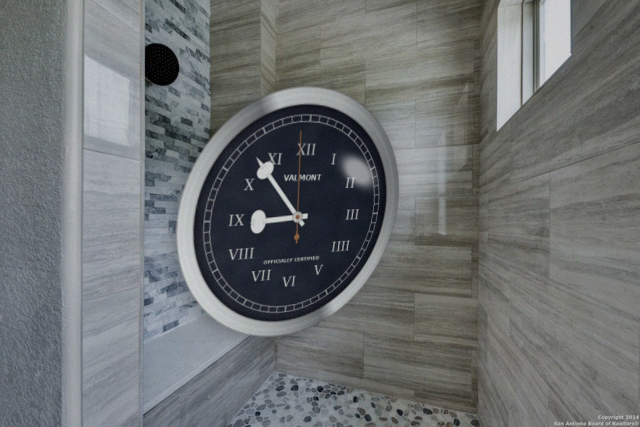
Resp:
**8:52:59**
